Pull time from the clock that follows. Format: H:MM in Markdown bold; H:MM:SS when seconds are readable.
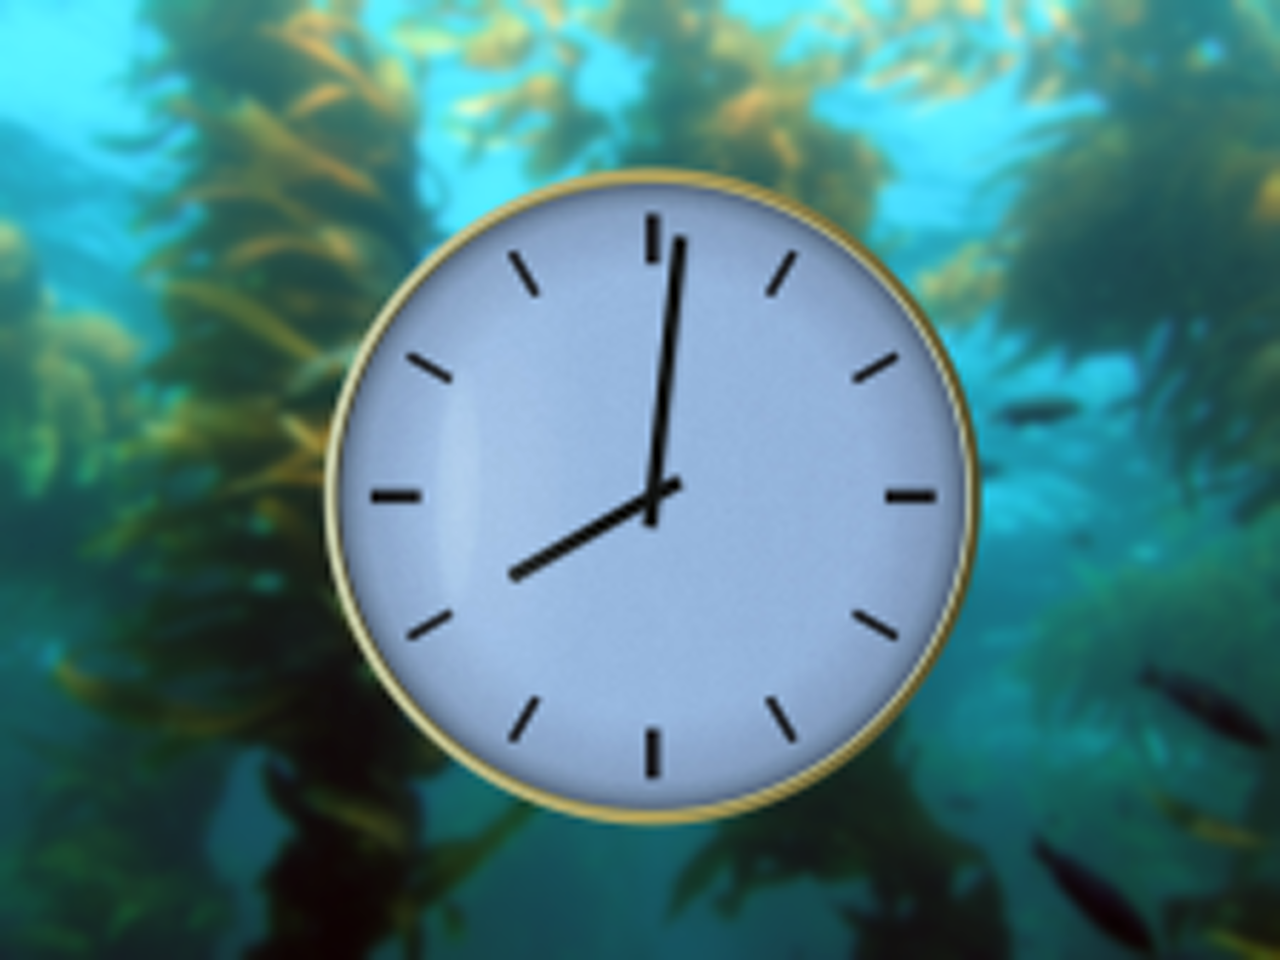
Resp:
**8:01**
